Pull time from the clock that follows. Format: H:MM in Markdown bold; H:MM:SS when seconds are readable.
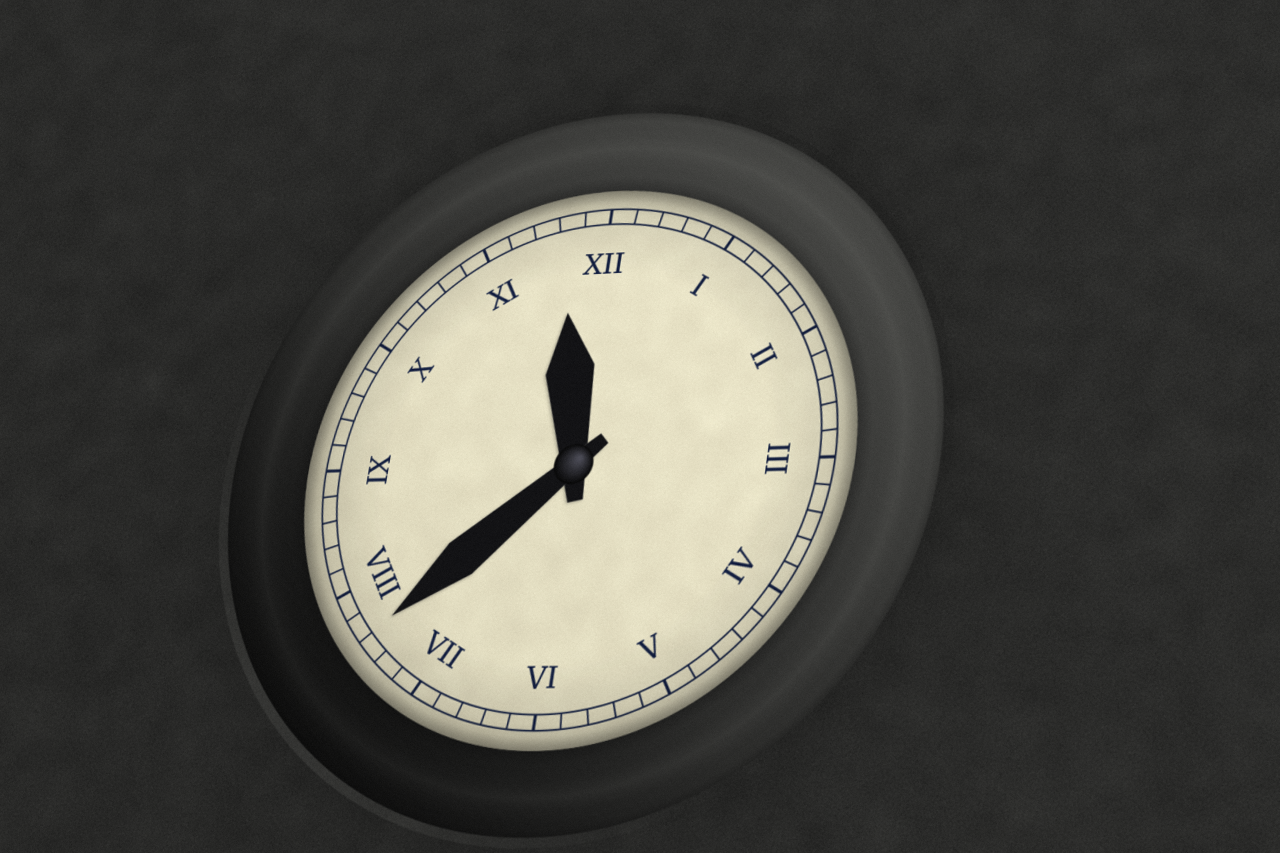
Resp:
**11:38**
